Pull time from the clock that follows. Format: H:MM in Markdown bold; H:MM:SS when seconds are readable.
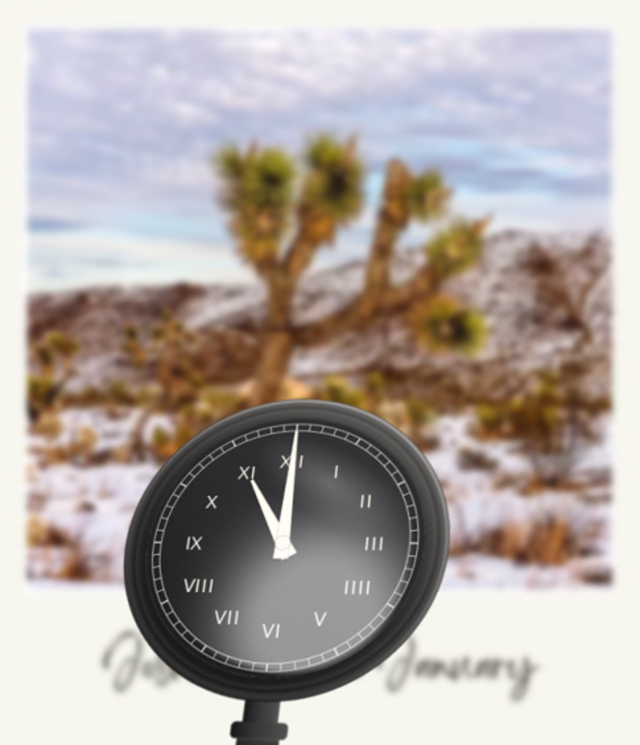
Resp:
**11:00**
